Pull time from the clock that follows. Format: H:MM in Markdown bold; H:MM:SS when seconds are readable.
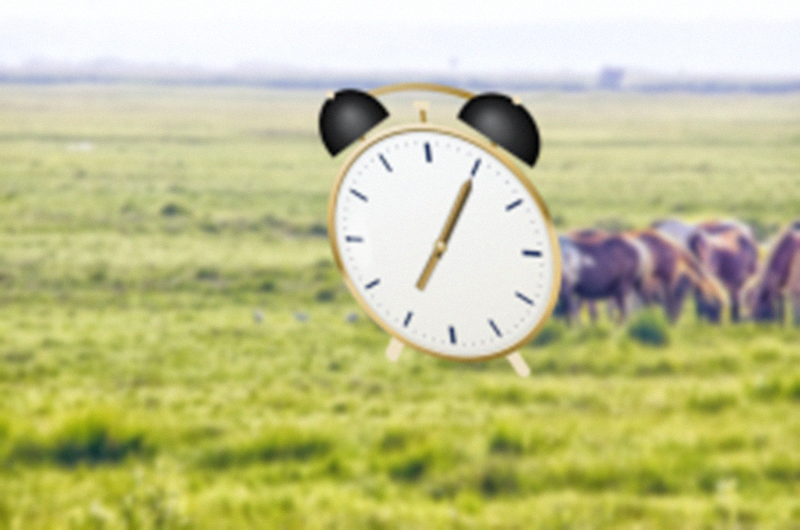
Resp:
**7:05**
